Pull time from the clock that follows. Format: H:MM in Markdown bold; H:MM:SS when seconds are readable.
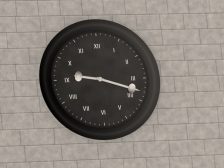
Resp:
**9:18**
